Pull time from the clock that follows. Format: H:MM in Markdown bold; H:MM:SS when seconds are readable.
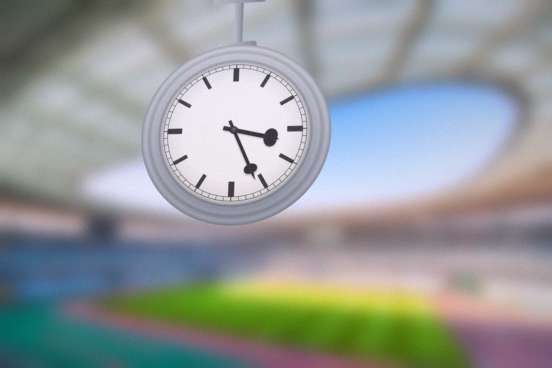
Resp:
**3:26**
